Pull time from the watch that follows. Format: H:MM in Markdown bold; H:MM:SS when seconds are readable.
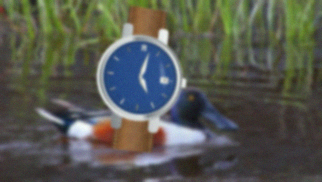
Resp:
**5:02**
